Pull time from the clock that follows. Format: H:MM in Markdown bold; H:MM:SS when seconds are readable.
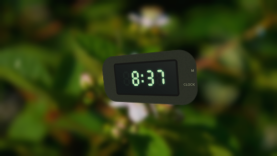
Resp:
**8:37**
